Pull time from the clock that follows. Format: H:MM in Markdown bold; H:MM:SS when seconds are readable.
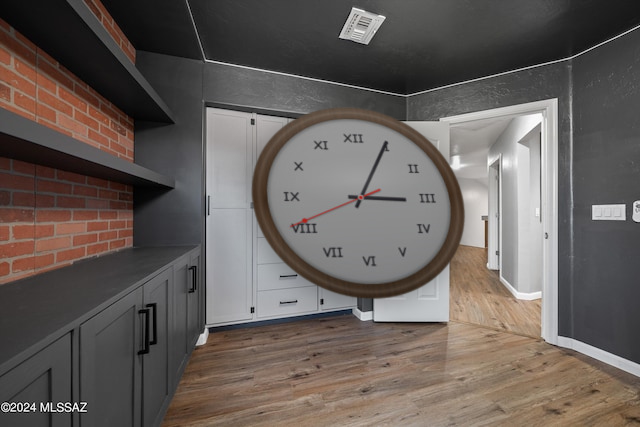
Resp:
**3:04:41**
